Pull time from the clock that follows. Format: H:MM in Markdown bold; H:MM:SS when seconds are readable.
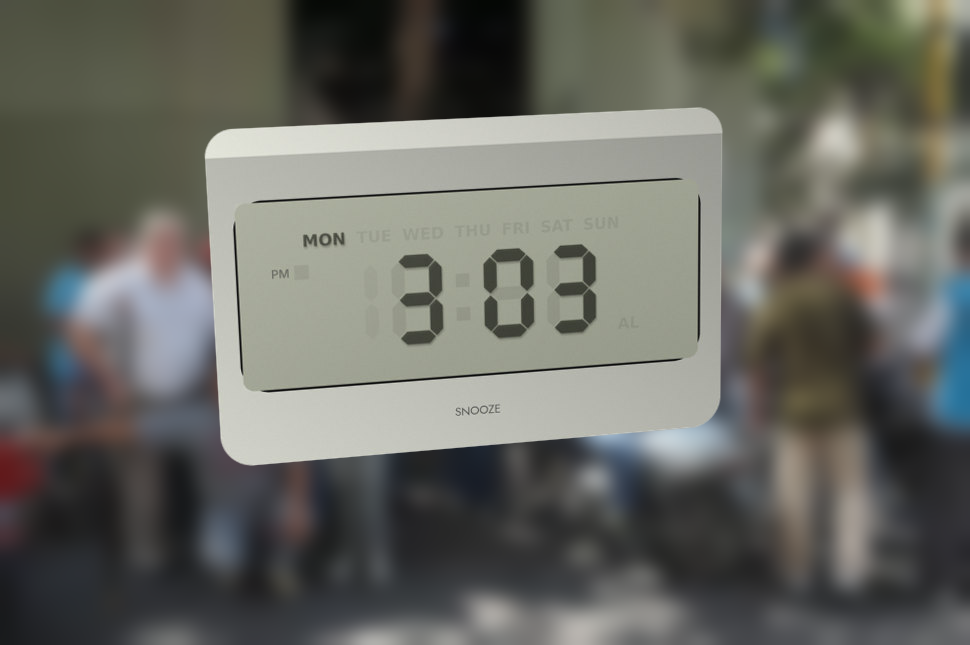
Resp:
**3:03**
